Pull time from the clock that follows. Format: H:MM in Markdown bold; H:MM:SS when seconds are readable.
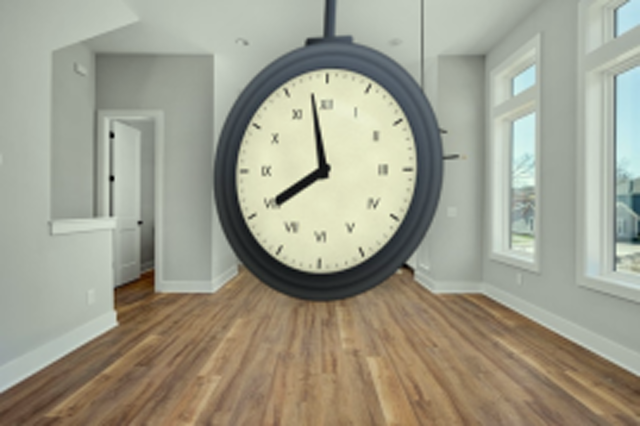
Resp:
**7:58**
